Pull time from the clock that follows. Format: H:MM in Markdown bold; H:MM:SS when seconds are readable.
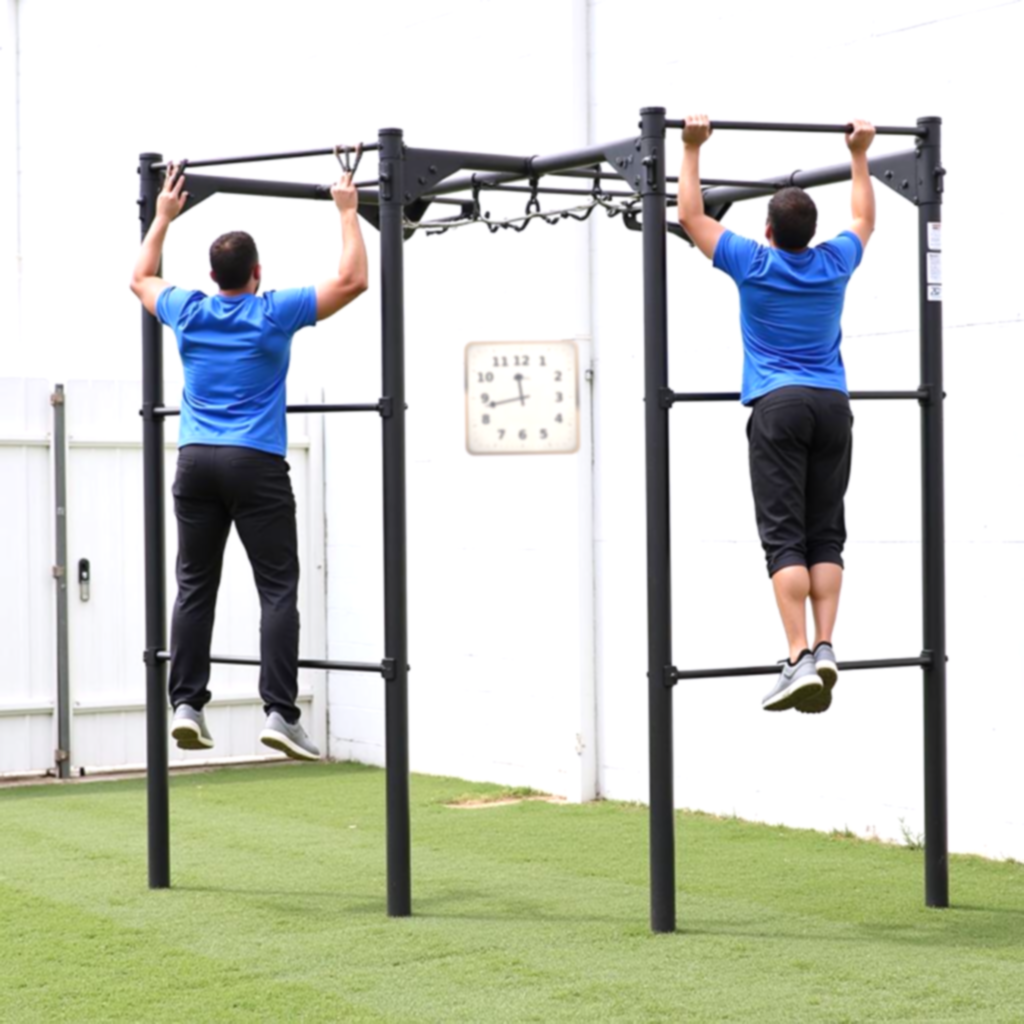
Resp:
**11:43**
